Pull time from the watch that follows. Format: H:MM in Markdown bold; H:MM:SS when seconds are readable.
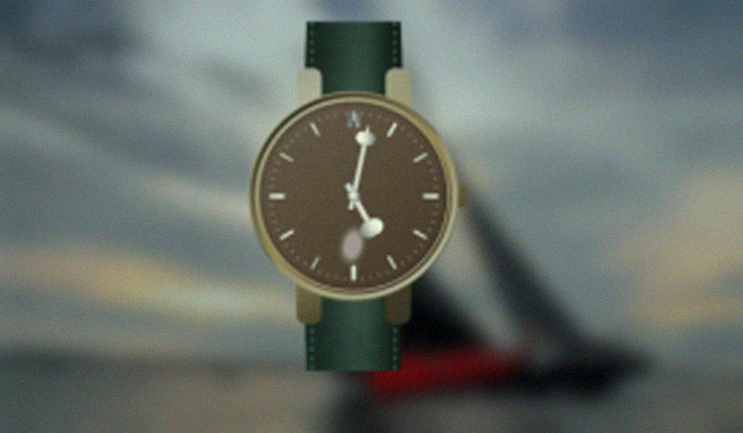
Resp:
**5:02**
